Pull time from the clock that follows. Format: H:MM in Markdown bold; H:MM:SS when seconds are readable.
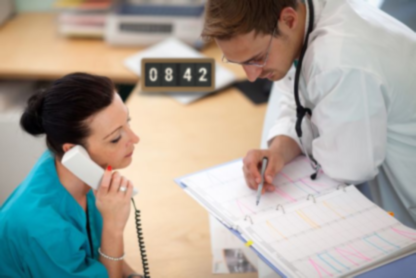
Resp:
**8:42**
